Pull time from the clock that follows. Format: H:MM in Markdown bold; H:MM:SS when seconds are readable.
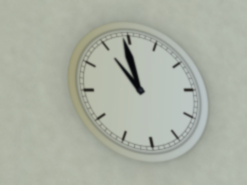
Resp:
**10:59**
